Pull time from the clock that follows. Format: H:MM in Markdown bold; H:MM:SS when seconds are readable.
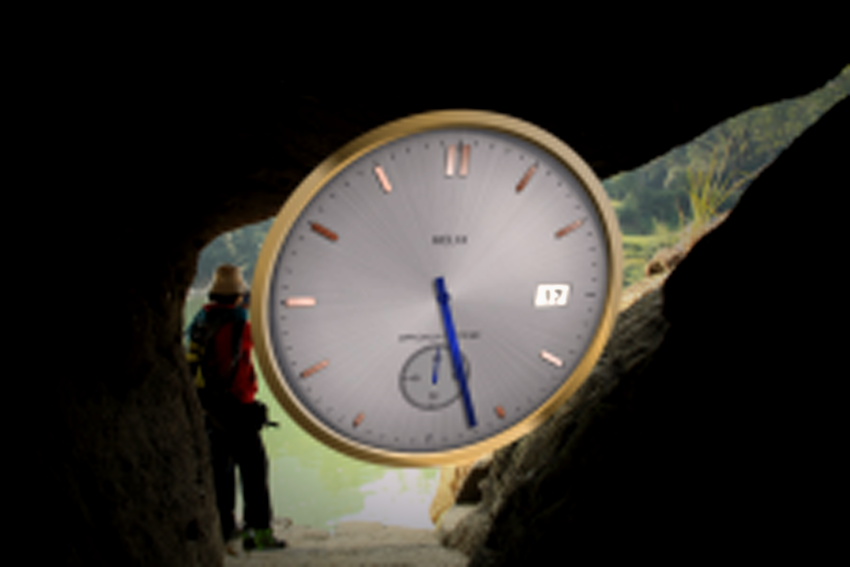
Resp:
**5:27**
